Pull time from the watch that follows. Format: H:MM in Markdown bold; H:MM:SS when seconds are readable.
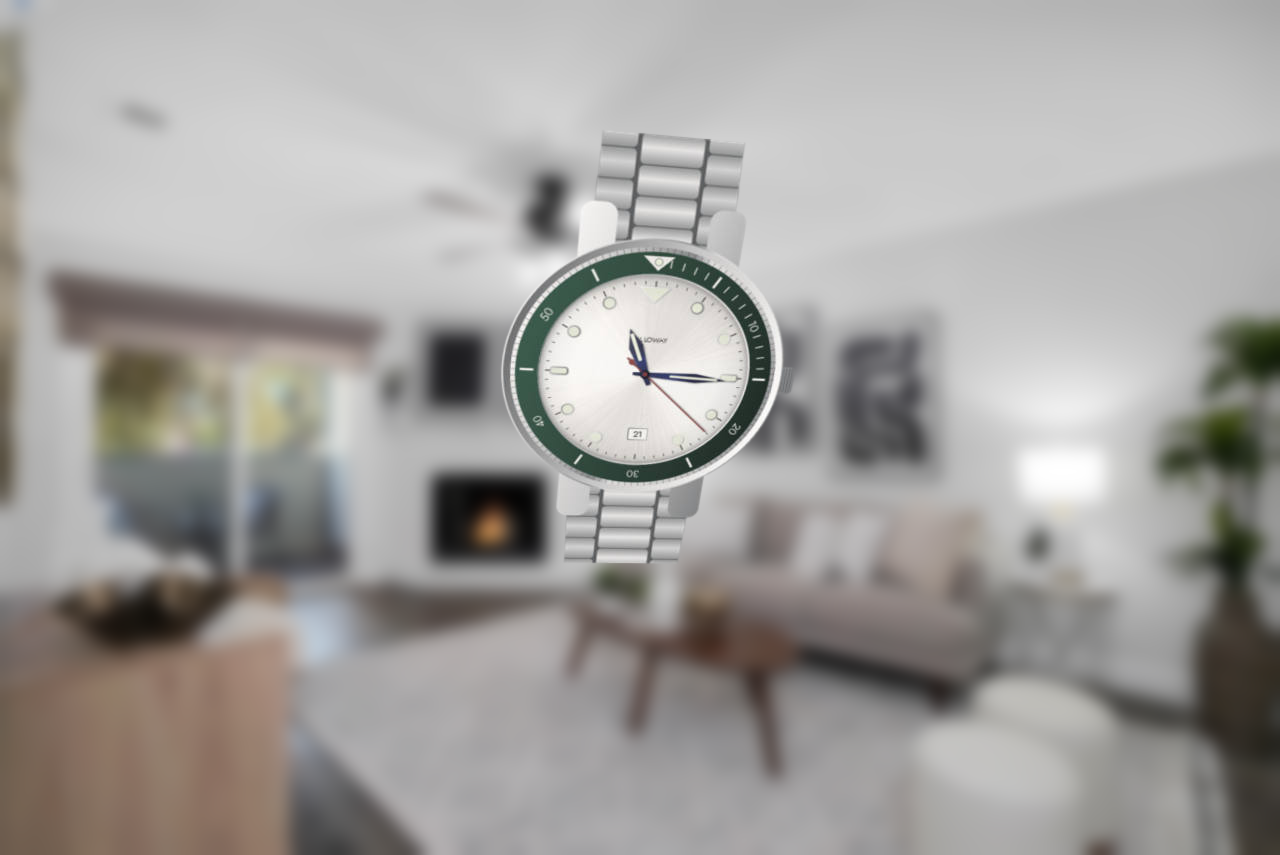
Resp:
**11:15:22**
